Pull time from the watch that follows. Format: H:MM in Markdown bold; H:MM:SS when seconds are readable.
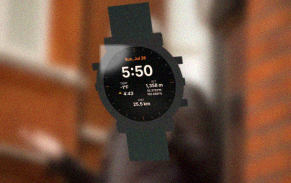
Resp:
**5:50**
